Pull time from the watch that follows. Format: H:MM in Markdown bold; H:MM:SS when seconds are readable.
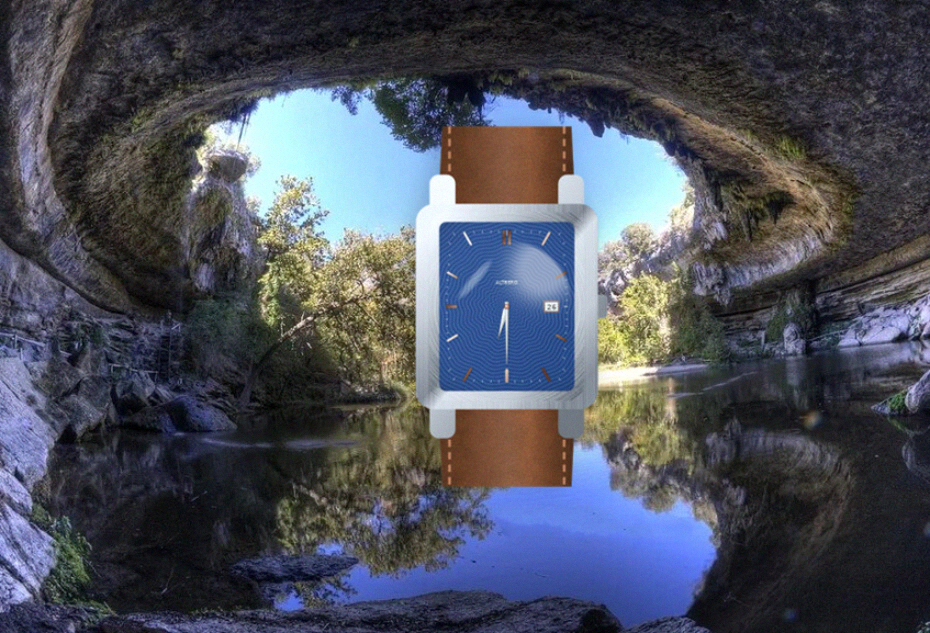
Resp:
**6:30**
